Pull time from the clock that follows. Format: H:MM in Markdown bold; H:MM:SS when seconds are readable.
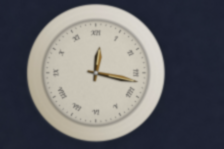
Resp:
**12:17**
